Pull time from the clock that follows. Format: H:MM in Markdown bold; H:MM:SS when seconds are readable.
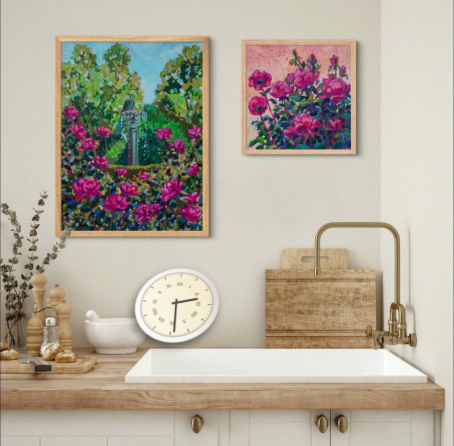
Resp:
**2:29**
